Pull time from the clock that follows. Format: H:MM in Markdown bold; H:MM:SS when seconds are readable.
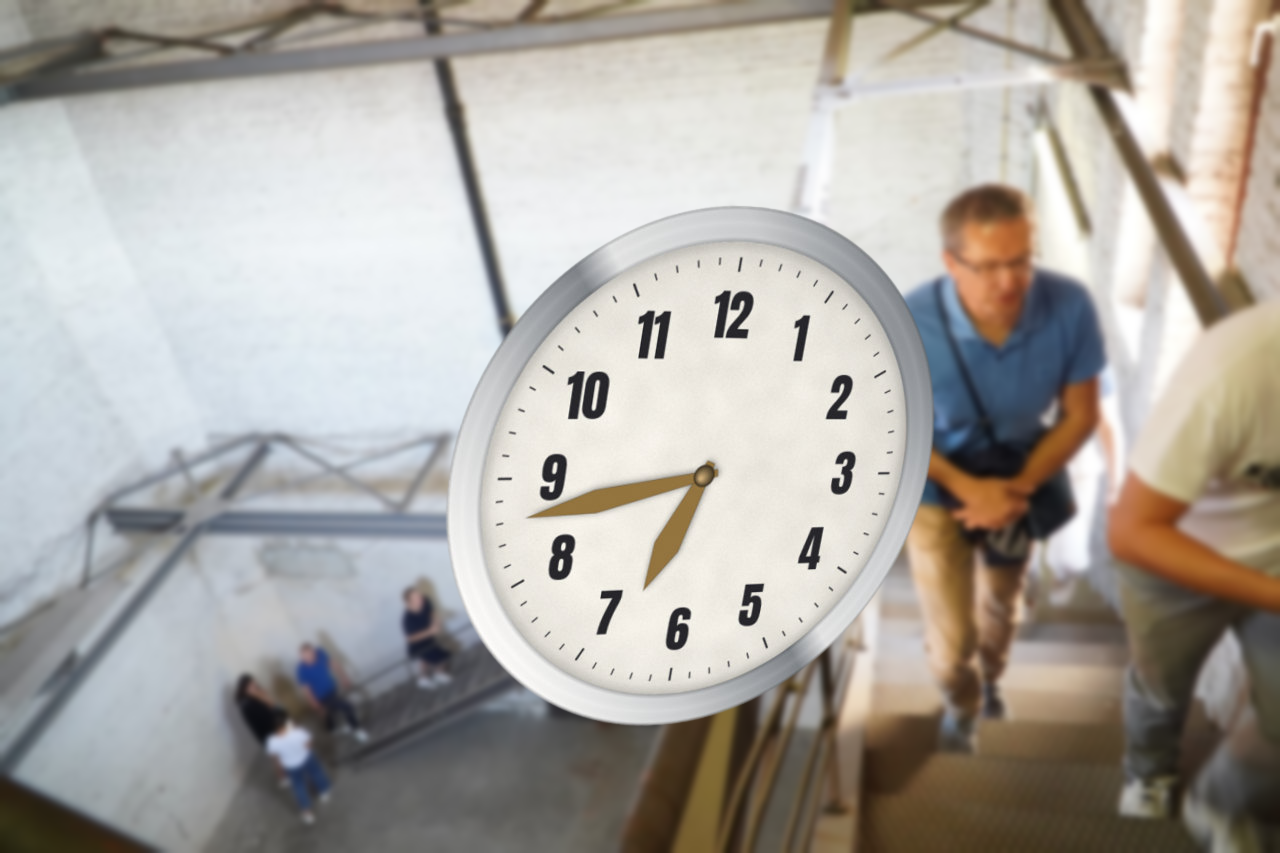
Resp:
**6:43**
